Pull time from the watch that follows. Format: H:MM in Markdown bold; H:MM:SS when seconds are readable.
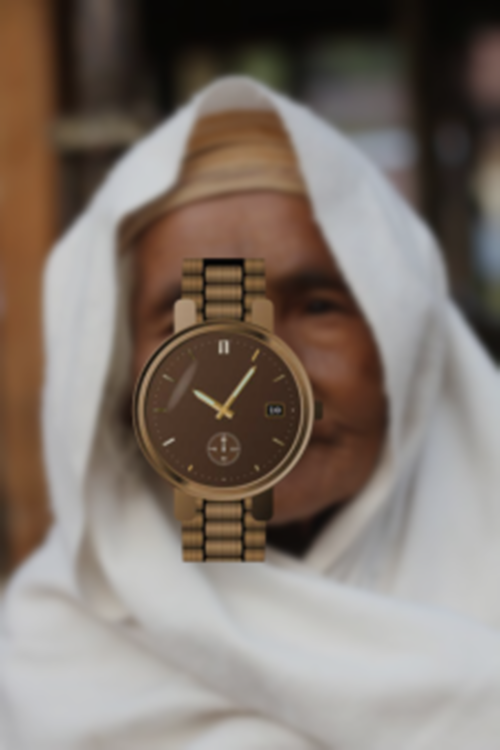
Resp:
**10:06**
